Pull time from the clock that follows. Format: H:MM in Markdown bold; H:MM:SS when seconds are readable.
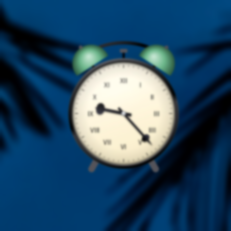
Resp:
**9:23**
